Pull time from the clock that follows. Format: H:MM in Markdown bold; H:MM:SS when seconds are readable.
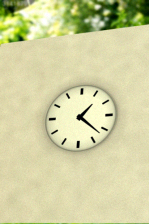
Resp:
**1:22**
